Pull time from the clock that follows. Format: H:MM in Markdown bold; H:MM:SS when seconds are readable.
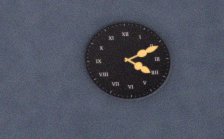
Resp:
**4:11**
